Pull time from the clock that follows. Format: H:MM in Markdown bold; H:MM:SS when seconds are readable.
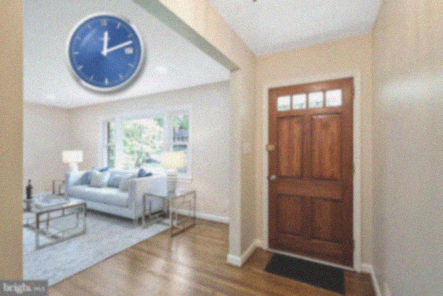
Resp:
**12:12**
